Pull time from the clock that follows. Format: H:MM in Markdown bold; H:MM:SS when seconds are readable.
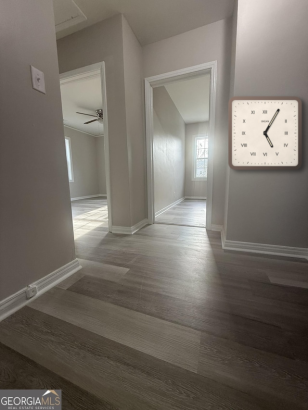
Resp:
**5:05**
